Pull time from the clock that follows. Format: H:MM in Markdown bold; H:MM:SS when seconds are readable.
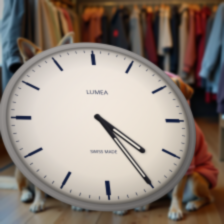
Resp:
**4:25**
